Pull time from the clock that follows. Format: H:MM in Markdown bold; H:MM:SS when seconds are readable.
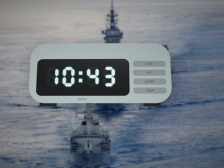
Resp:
**10:43**
